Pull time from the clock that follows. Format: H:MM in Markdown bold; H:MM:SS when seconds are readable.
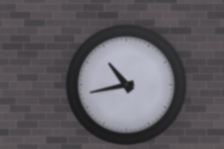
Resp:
**10:43**
